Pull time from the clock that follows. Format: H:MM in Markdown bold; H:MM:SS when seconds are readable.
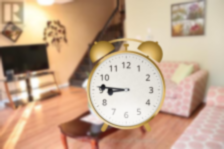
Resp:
**8:46**
